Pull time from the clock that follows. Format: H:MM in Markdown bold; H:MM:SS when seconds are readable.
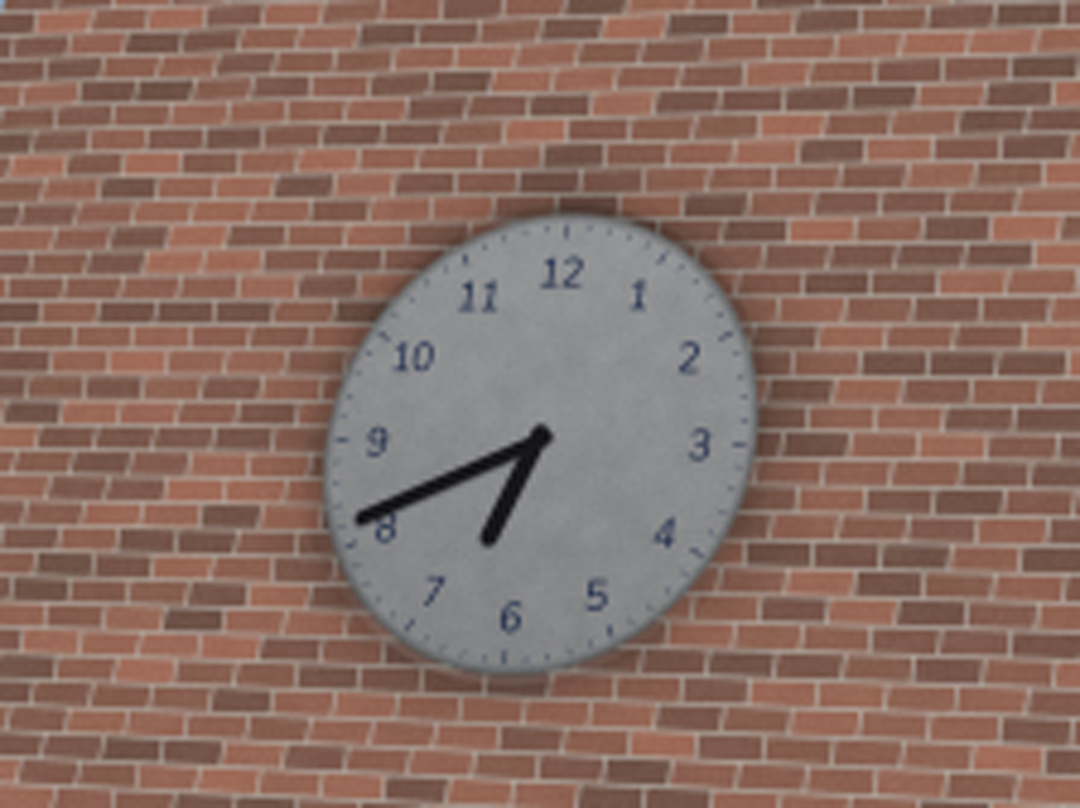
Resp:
**6:41**
